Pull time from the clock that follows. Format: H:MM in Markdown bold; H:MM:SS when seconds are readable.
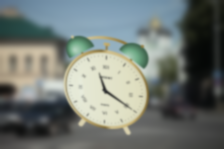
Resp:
**11:20**
